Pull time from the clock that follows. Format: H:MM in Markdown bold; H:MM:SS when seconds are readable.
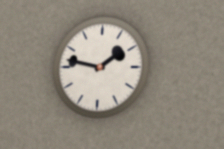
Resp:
**1:47**
